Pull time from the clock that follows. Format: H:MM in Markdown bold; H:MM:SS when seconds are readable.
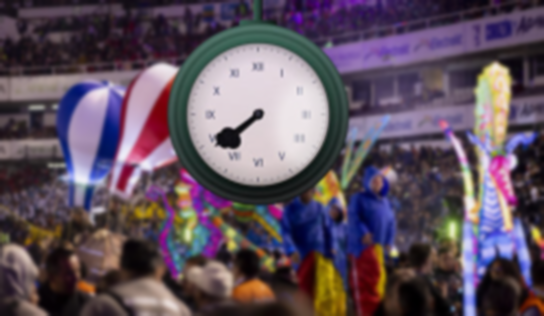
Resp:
**7:39**
